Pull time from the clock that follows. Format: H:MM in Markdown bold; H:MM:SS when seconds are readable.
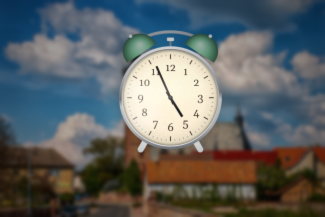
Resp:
**4:56**
